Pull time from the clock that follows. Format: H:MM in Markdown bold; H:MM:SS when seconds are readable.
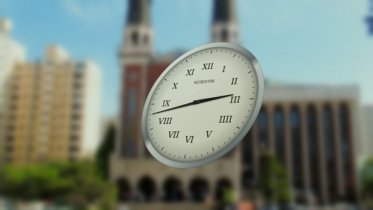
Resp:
**2:43**
